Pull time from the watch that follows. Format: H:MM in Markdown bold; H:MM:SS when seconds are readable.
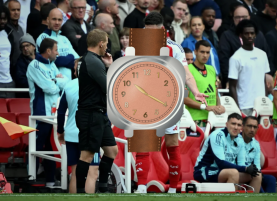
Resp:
**10:20**
